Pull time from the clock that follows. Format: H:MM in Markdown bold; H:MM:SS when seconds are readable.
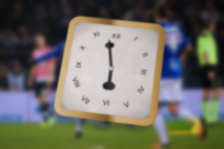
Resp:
**5:58**
